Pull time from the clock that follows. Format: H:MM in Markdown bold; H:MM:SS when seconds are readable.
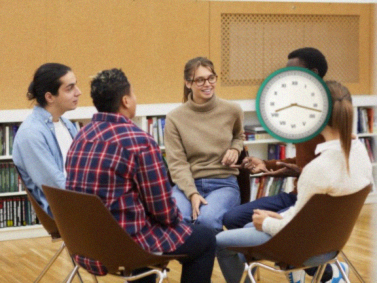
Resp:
**8:17**
